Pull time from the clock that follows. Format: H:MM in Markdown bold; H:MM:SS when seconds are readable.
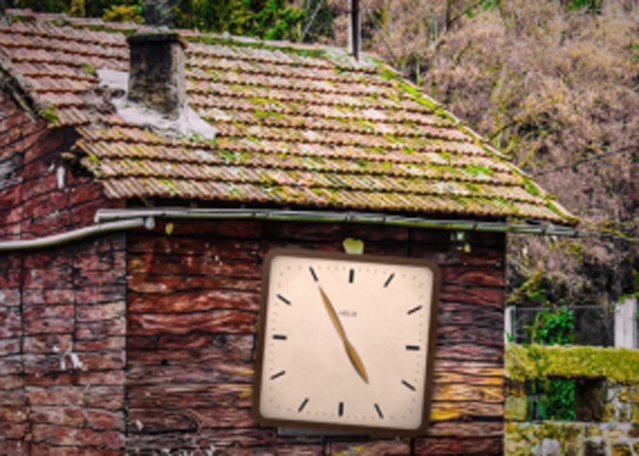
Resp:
**4:55**
